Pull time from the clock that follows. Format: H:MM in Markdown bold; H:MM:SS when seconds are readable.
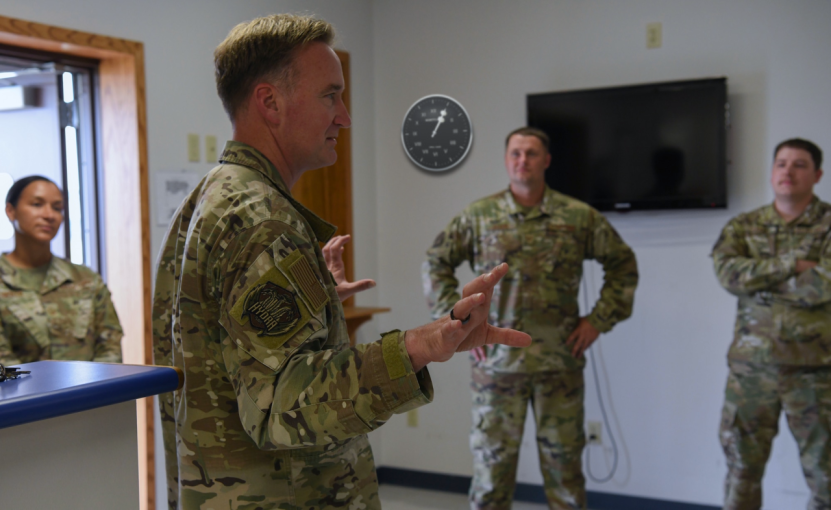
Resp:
**1:05**
